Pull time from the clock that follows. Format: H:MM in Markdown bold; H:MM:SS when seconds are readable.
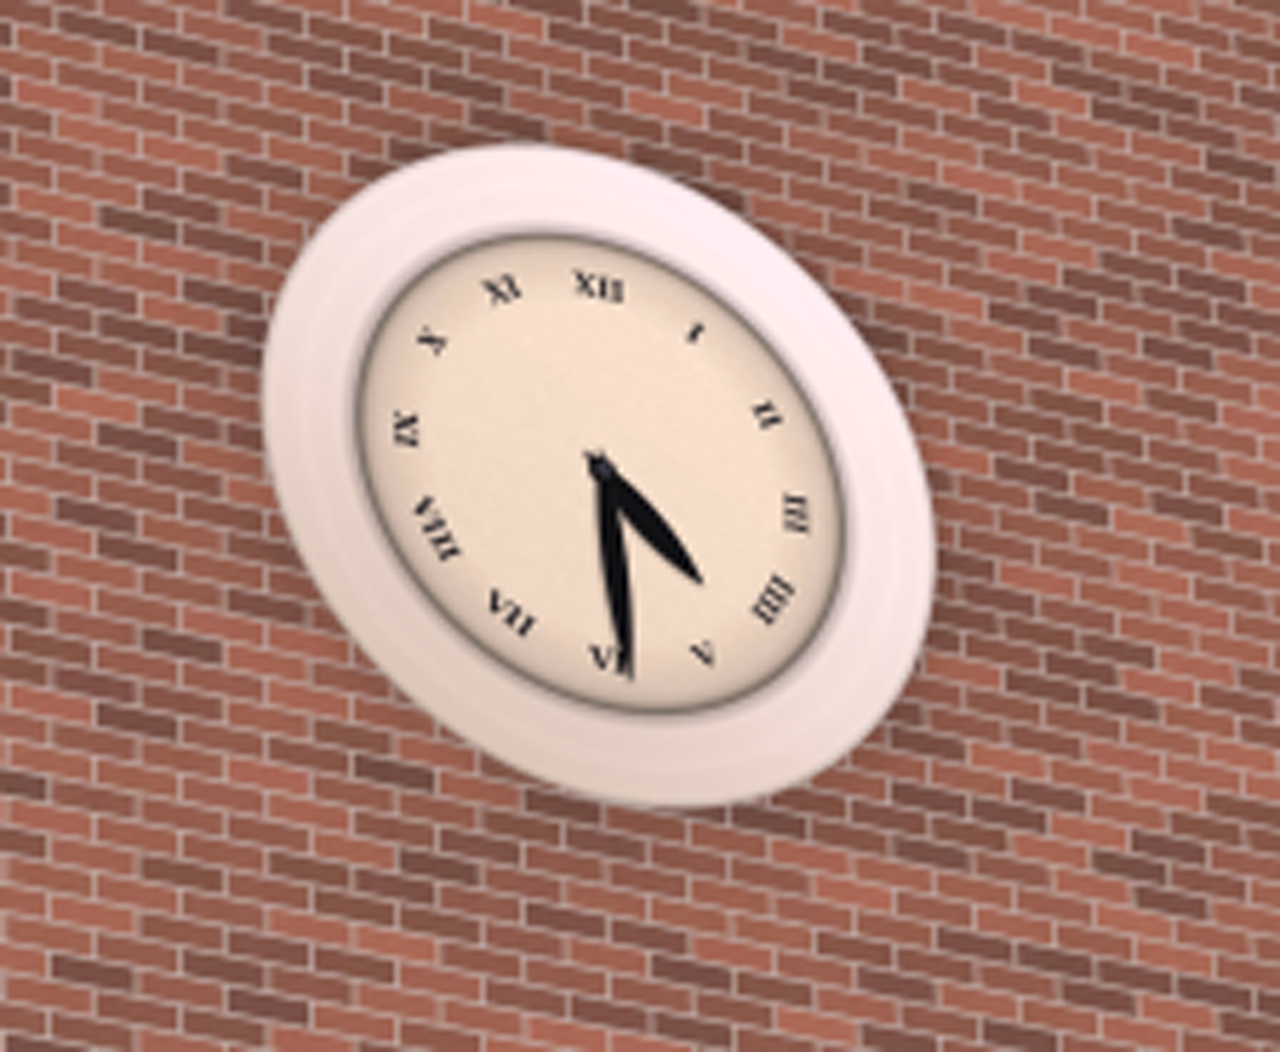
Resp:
**4:29**
